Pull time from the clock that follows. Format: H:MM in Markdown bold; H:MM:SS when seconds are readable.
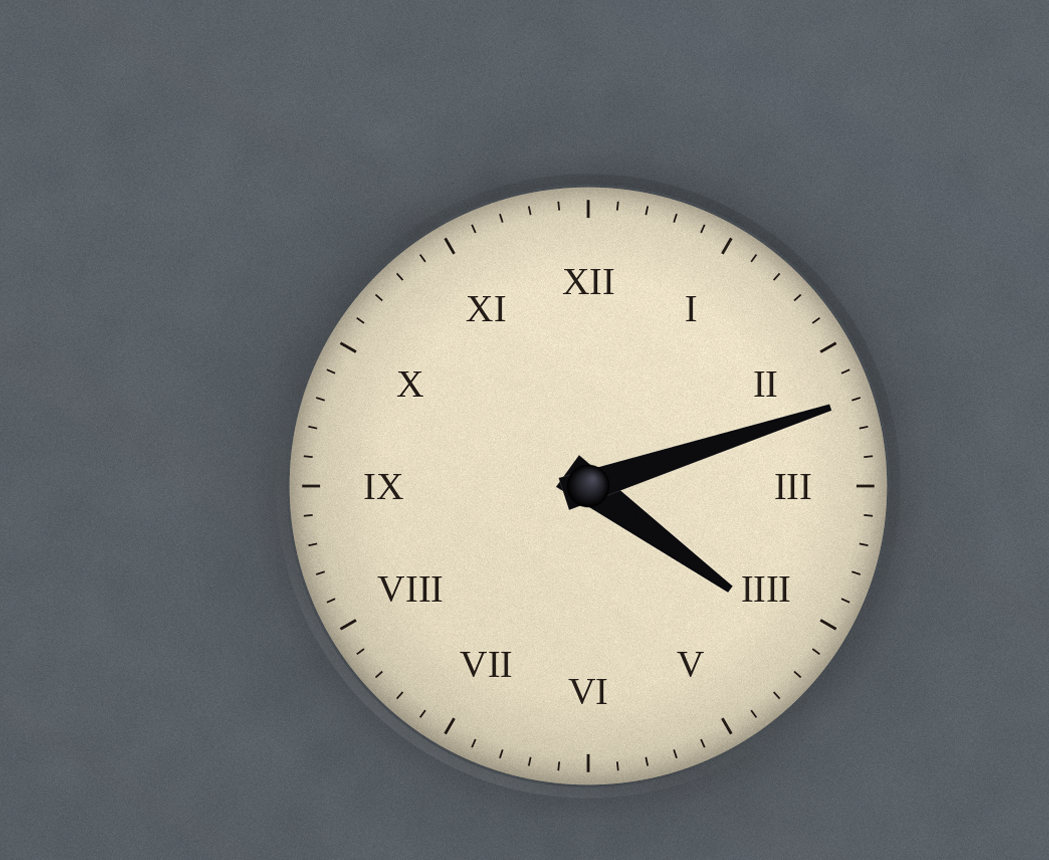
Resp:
**4:12**
